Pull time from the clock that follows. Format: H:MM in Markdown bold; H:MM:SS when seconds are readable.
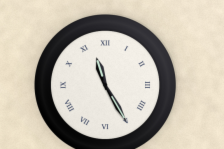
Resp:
**11:25**
